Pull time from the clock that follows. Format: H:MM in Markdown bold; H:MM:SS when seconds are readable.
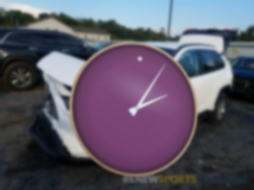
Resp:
**2:05**
